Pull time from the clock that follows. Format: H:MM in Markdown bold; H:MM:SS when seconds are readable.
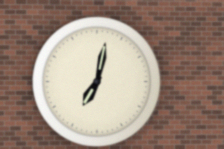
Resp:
**7:02**
